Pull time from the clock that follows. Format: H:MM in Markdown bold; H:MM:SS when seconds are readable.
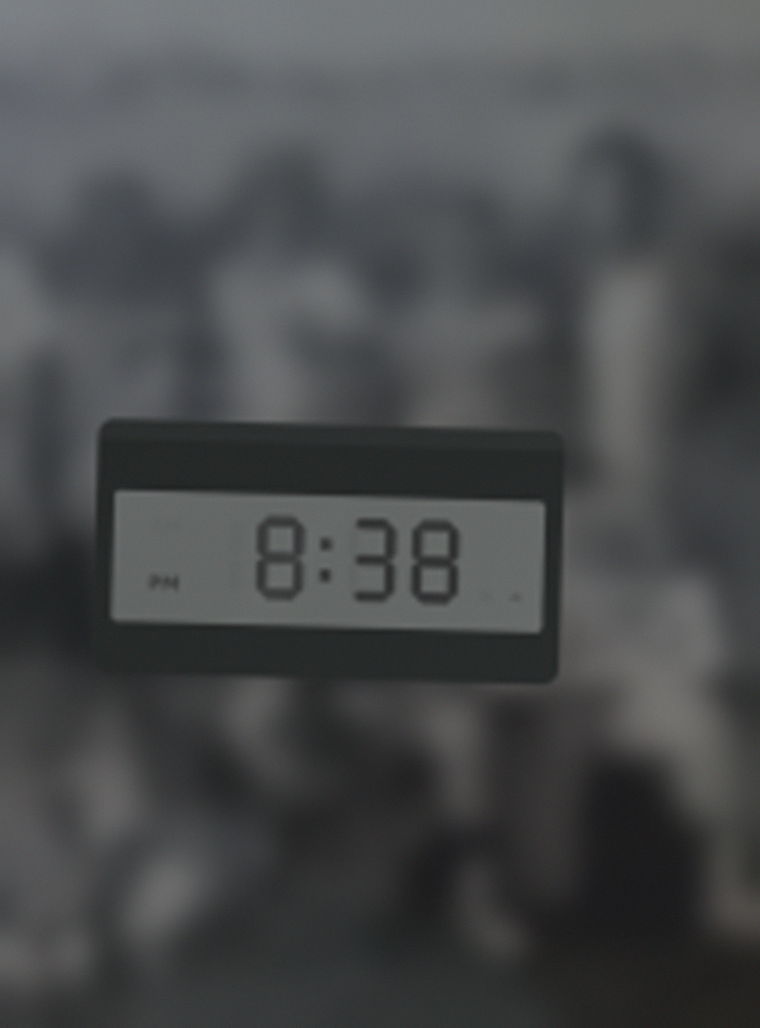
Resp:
**8:38**
